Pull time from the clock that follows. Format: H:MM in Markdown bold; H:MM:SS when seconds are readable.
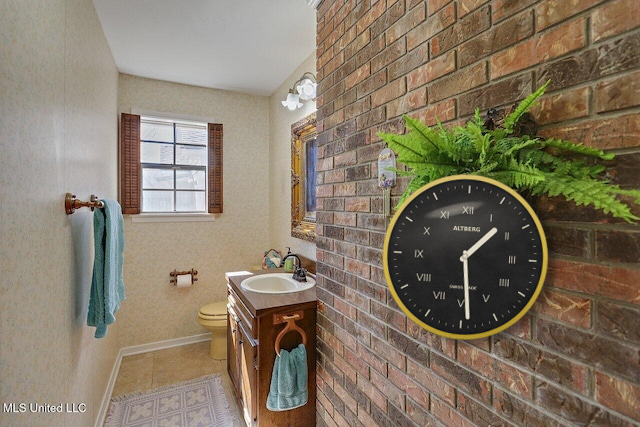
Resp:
**1:29**
